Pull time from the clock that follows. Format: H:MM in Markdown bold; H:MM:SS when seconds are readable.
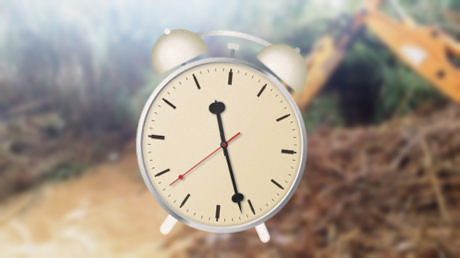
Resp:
**11:26:38**
